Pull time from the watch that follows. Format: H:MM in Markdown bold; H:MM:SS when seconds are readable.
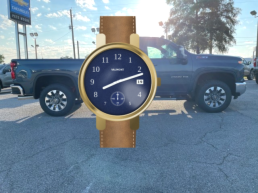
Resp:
**8:12**
